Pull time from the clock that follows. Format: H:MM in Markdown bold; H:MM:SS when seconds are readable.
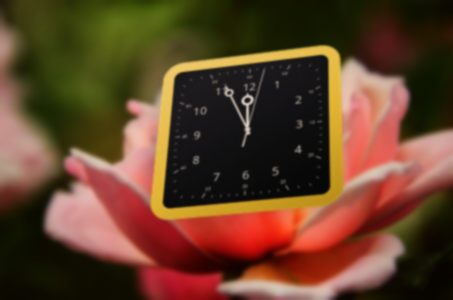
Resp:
**11:56:02**
